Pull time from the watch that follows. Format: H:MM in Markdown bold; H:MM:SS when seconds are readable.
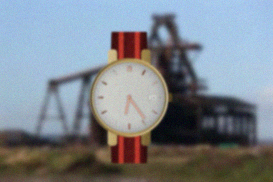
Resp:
**6:24**
